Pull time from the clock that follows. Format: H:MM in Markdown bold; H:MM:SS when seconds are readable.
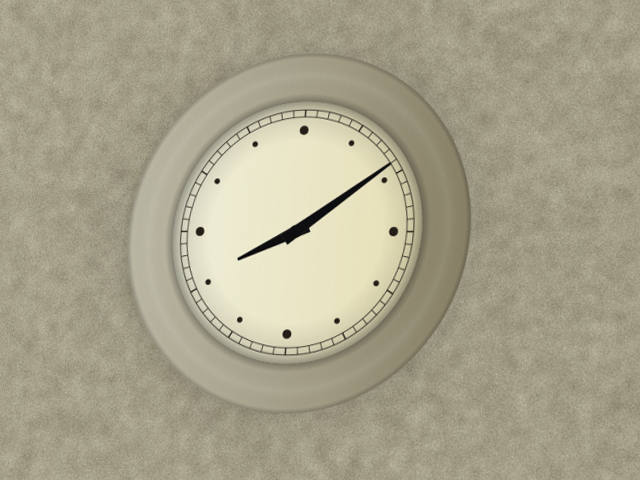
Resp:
**8:09**
